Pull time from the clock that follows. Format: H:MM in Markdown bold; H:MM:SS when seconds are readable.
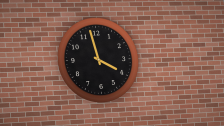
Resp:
**3:58**
